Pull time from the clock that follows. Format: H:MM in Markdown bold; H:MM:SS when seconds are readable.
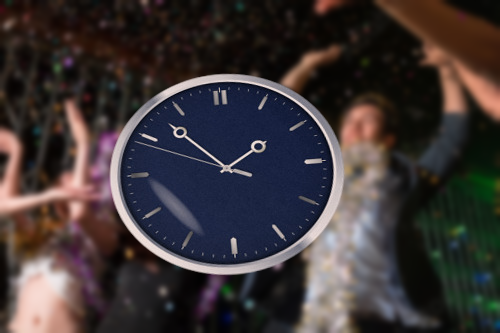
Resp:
**1:52:49**
